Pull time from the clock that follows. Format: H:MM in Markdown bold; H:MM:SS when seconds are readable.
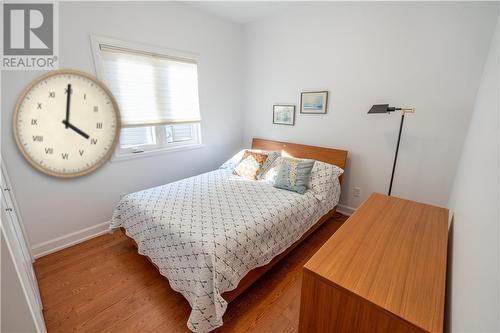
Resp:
**4:00**
